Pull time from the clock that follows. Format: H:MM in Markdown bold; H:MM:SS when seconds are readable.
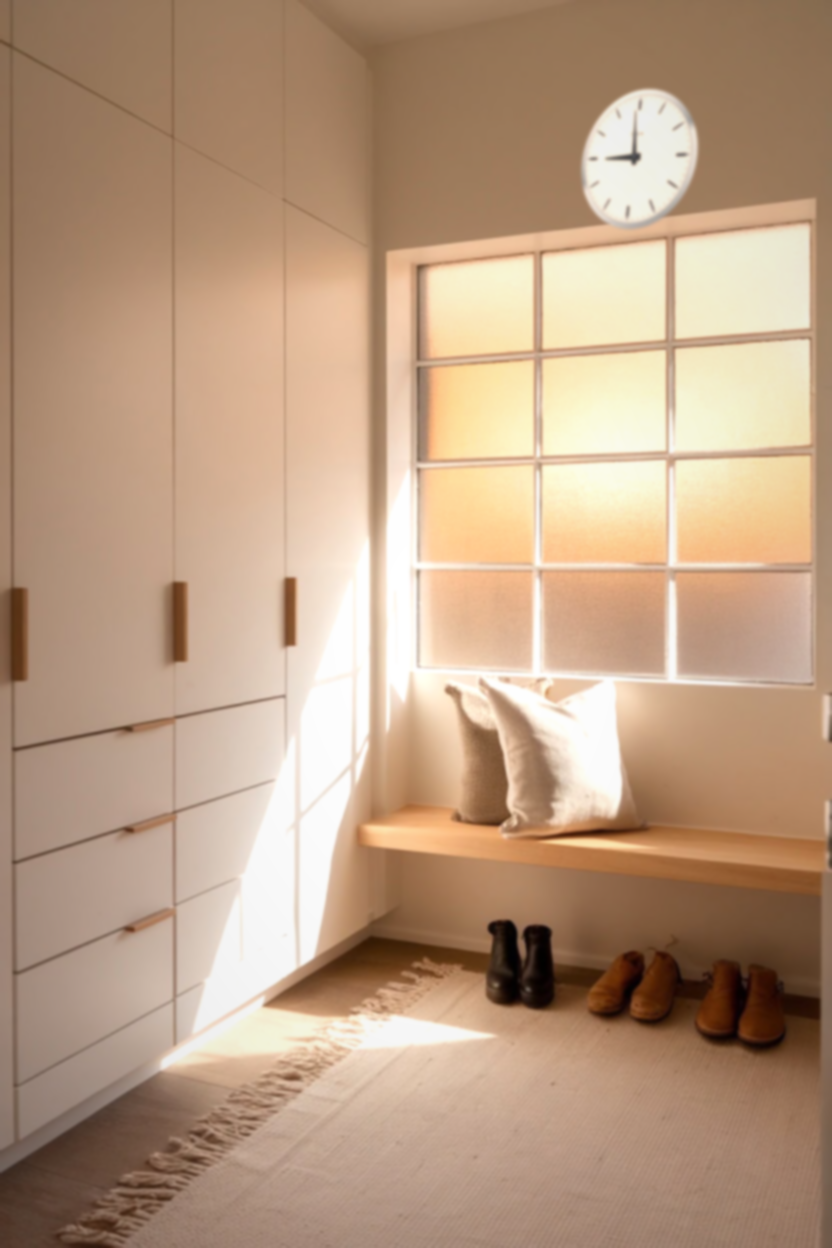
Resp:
**8:59**
